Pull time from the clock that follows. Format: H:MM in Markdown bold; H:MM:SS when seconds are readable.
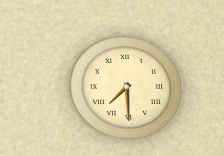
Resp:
**7:30**
